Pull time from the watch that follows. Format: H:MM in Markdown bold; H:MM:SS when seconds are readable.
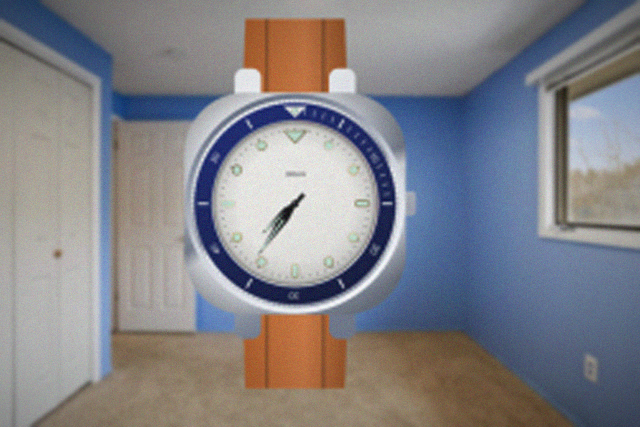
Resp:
**7:36**
